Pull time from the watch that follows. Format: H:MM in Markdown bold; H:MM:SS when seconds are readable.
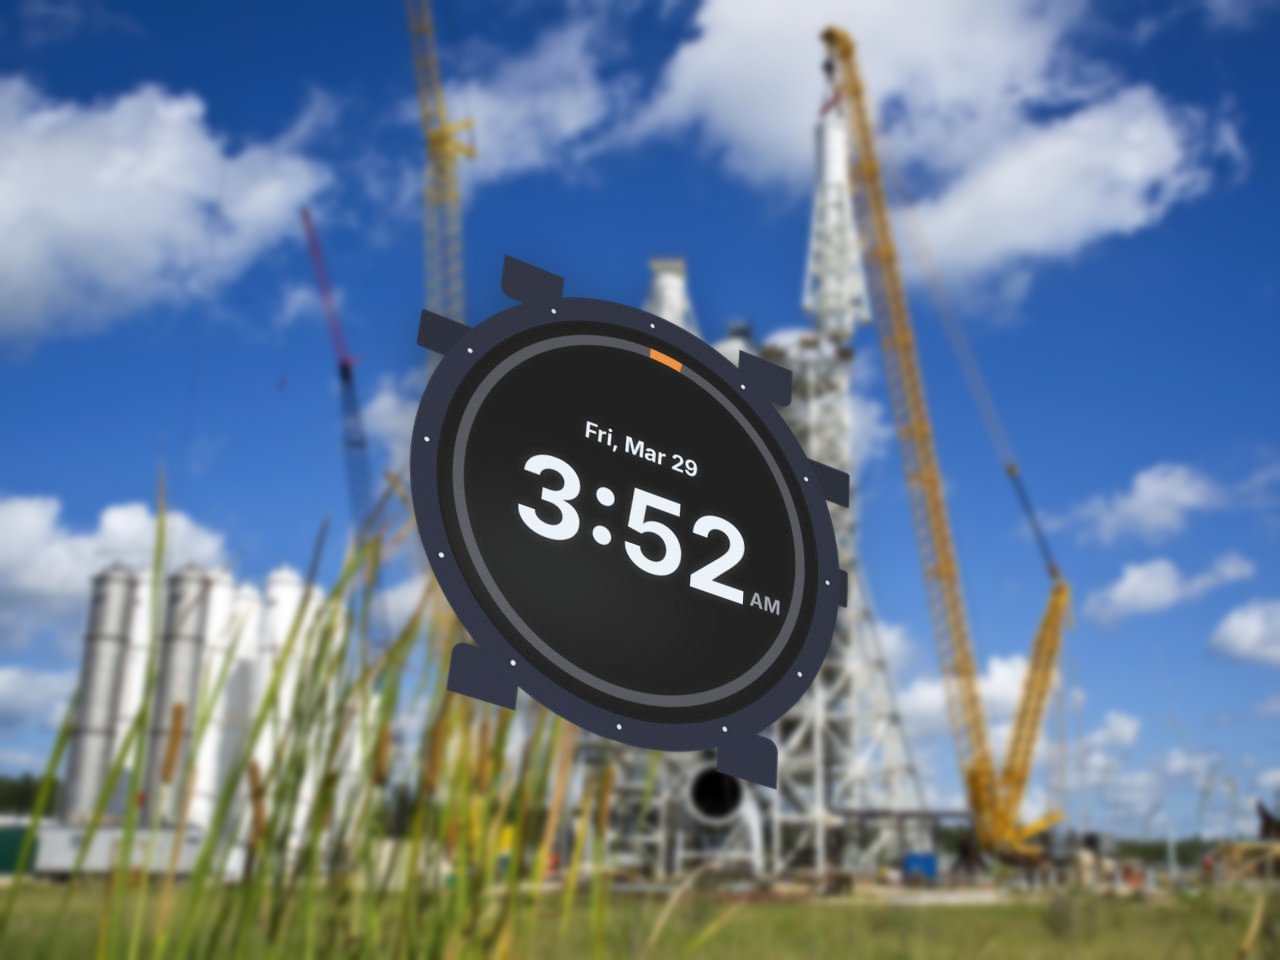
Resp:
**3:52**
